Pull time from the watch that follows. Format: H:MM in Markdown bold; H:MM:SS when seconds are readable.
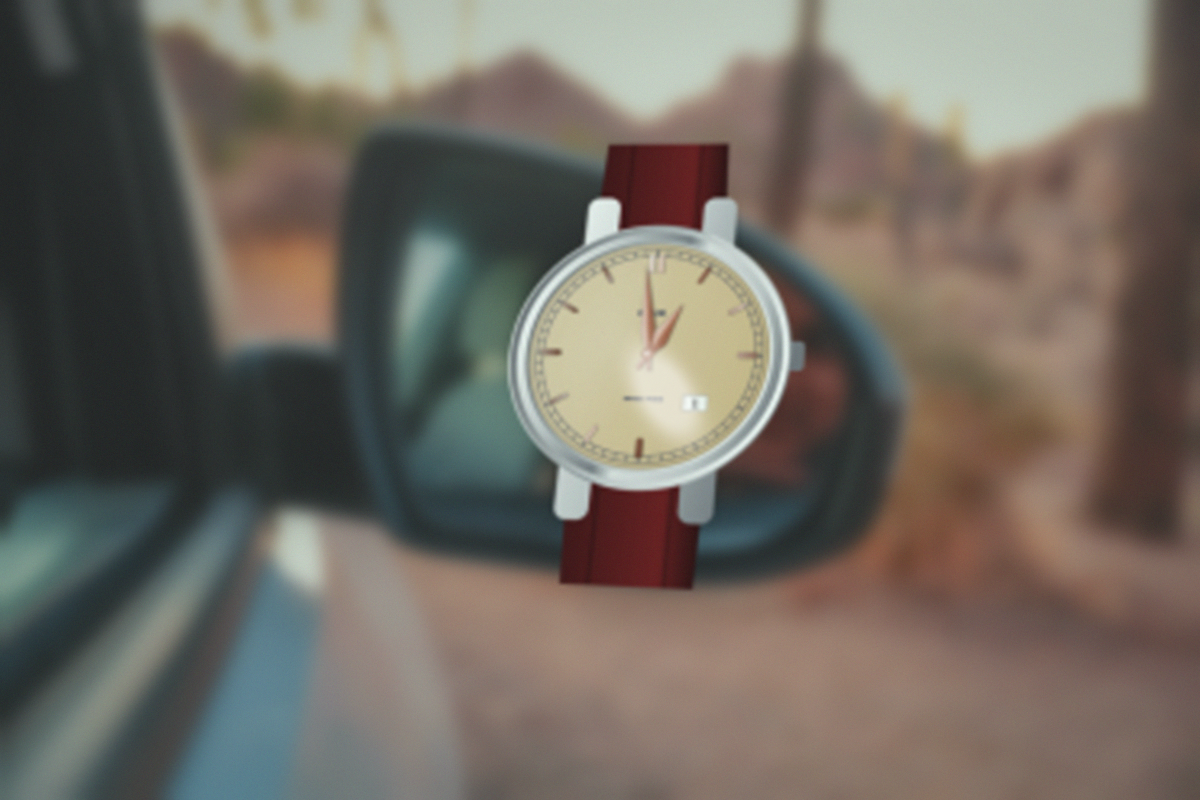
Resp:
**12:59**
